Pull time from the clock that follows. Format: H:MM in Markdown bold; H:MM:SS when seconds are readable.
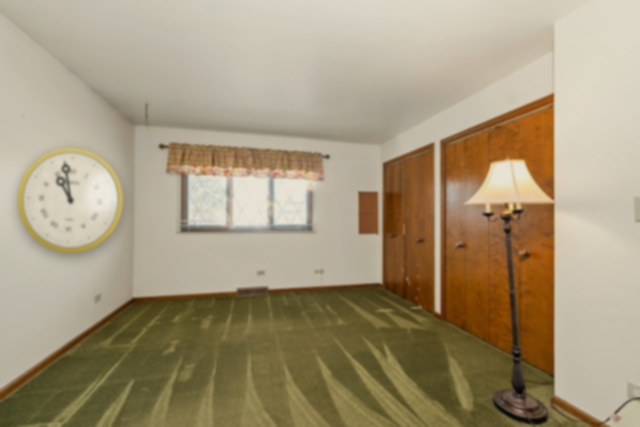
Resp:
**10:58**
